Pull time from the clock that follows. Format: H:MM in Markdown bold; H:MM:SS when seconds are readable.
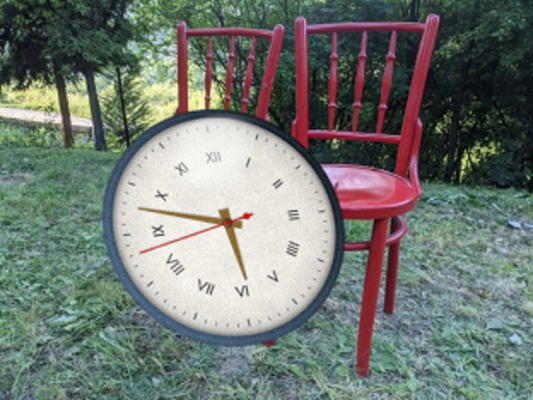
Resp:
**5:47:43**
